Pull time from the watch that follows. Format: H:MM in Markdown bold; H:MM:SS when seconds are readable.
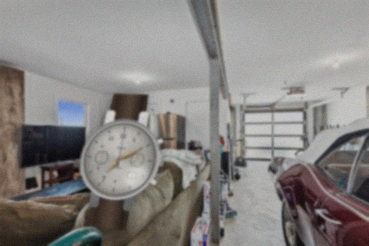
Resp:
**7:10**
